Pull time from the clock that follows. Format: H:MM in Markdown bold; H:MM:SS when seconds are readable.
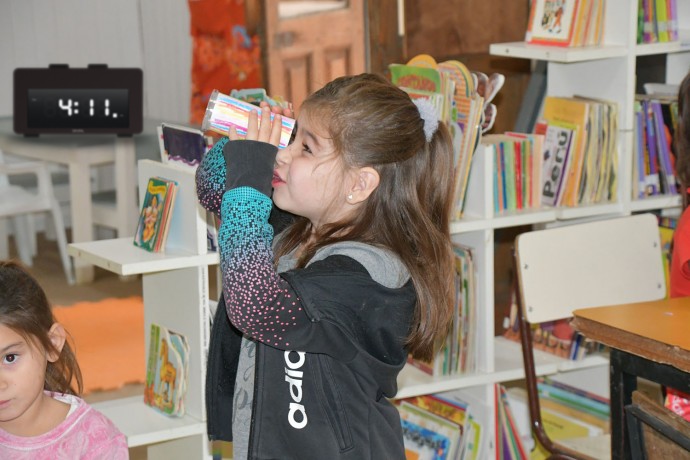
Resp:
**4:11**
